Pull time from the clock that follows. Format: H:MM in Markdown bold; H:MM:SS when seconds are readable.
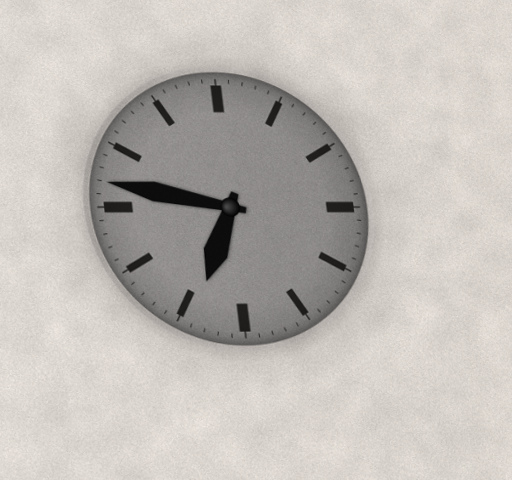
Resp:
**6:47**
